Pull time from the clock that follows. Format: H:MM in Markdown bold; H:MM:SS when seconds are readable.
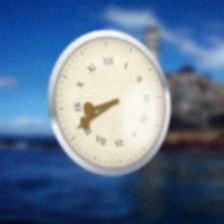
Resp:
**8:41**
